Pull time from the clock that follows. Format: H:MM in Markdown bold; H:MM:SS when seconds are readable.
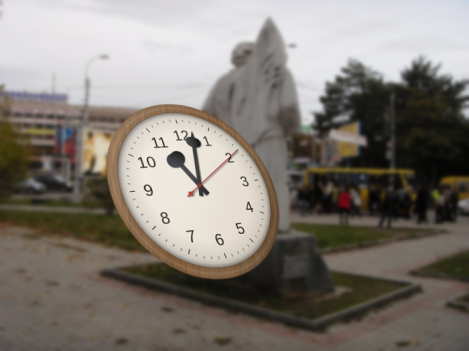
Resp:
**11:02:10**
